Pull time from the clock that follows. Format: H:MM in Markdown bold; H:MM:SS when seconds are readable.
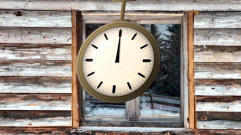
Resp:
**12:00**
